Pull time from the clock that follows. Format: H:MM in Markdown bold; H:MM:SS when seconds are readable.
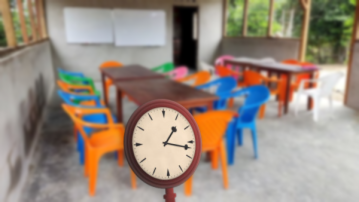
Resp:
**1:17**
